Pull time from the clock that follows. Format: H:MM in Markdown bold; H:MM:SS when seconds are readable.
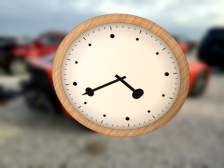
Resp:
**4:42**
